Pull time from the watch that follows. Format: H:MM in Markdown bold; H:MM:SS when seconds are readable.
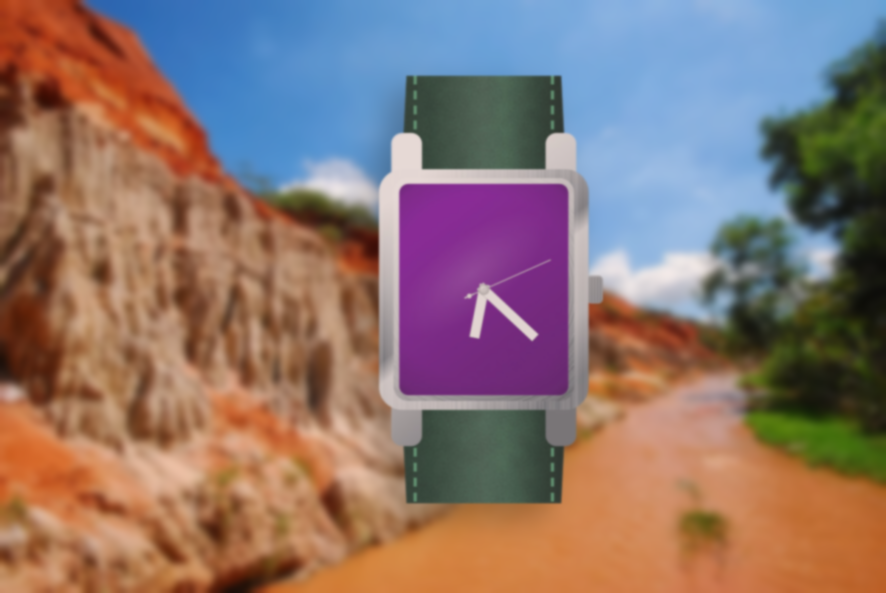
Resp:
**6:22:11**
